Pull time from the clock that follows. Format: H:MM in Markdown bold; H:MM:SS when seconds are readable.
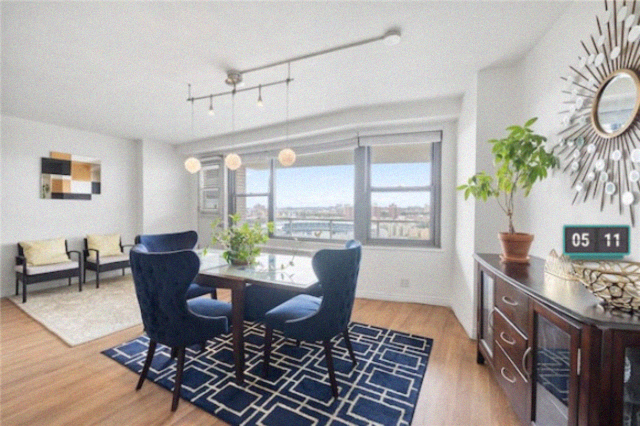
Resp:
**5:11**
